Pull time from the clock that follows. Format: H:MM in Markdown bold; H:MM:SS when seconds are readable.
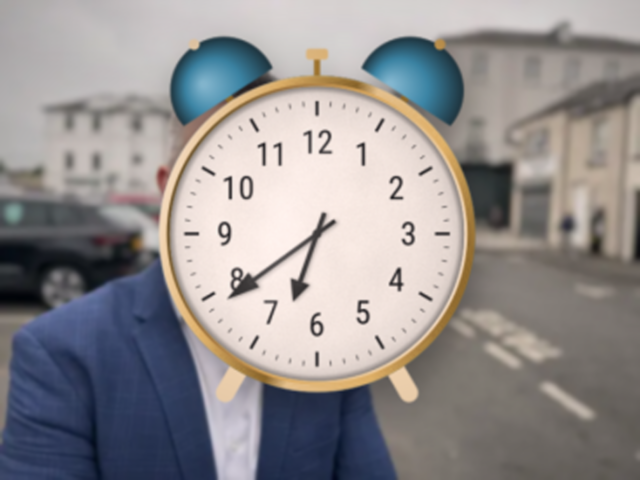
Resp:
**6:39**
